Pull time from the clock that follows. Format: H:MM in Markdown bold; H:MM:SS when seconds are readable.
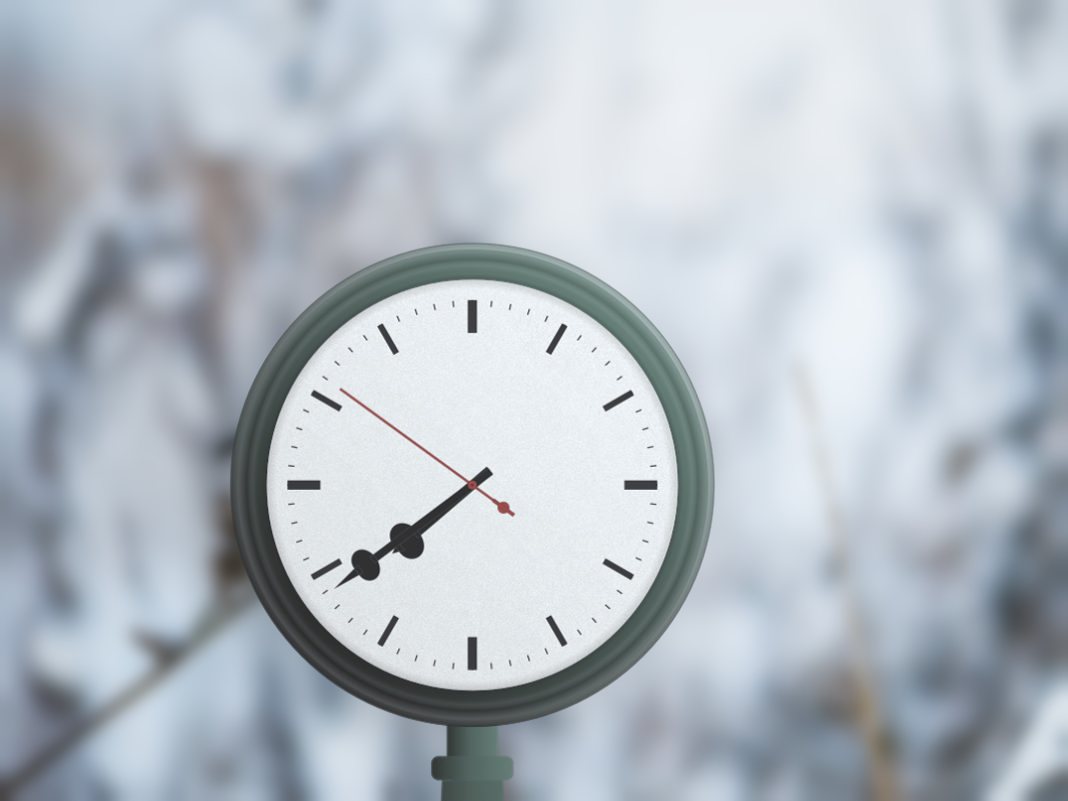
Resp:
**7:38:51**
